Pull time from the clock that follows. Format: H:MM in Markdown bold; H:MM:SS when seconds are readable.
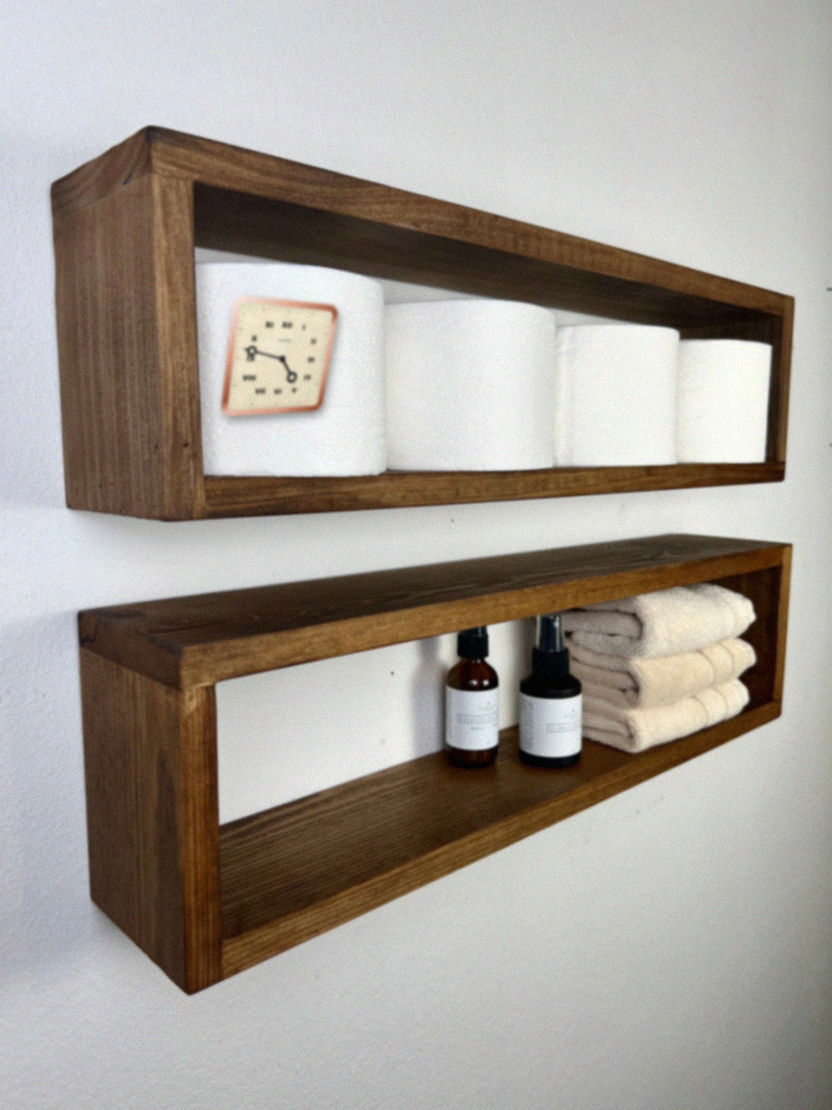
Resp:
**4:47**
